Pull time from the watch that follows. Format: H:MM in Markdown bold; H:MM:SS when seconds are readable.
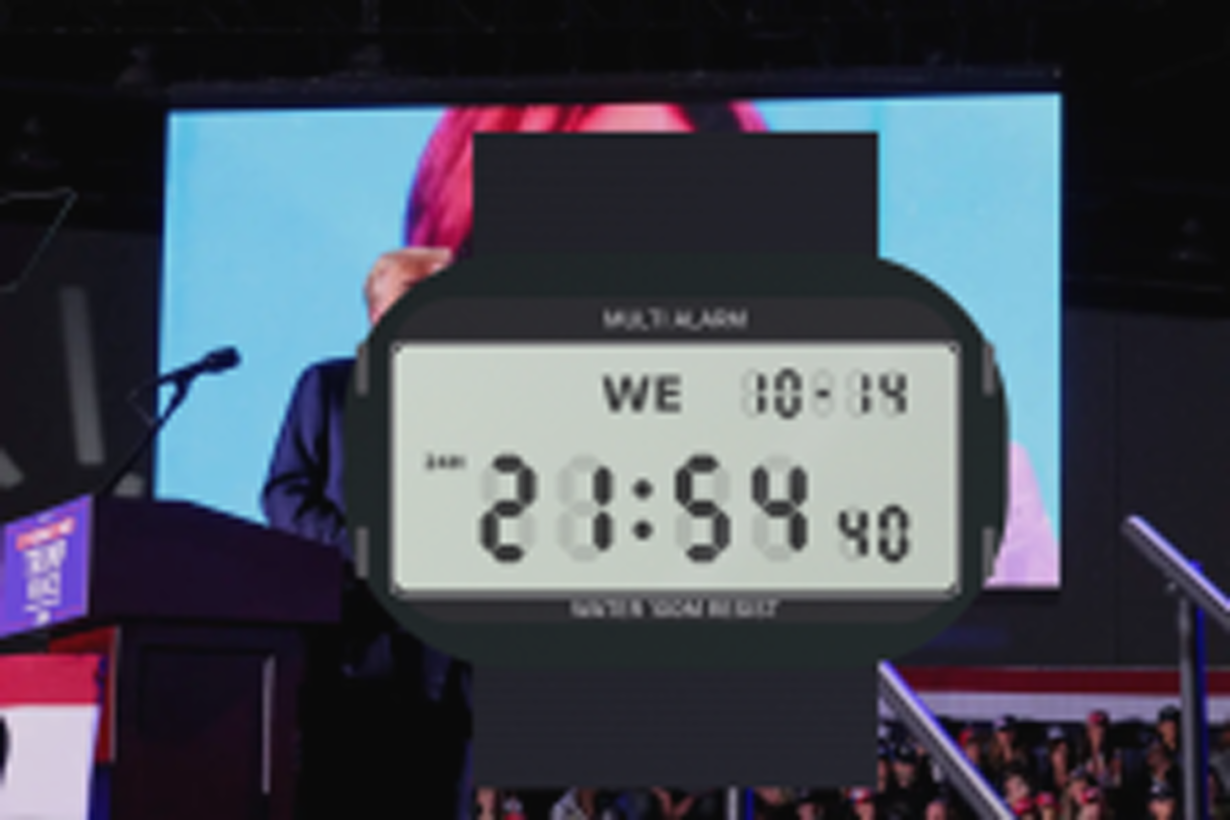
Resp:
**21:54:40**
